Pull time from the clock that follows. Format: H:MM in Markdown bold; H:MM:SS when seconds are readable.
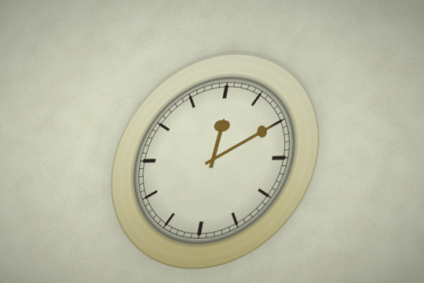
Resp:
**12:10**
